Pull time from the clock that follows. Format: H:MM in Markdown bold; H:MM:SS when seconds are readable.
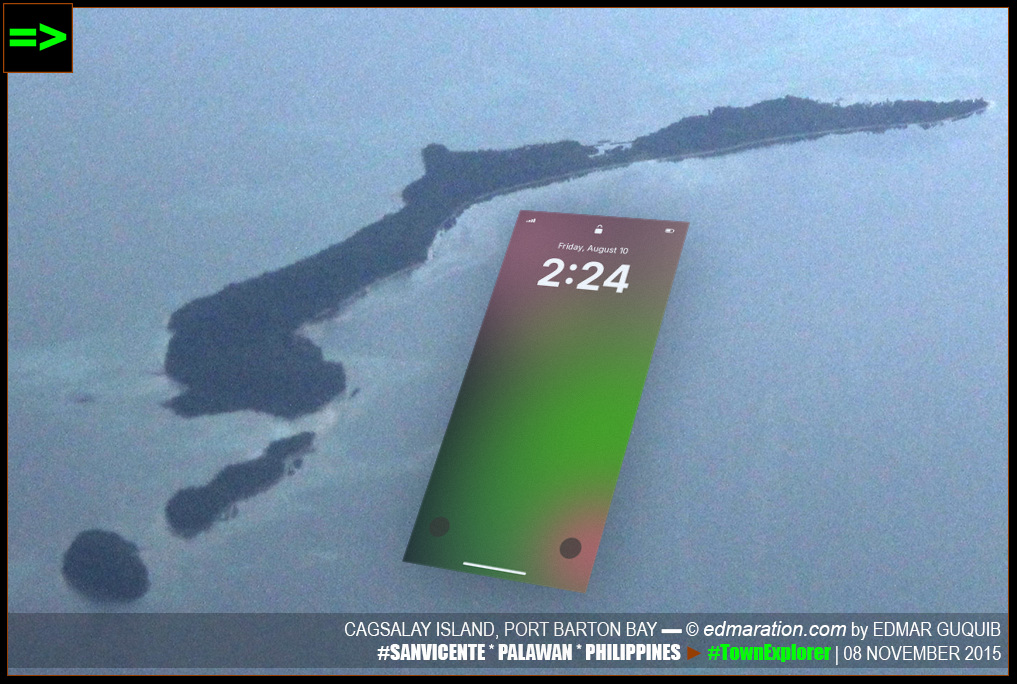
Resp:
**2:24**
